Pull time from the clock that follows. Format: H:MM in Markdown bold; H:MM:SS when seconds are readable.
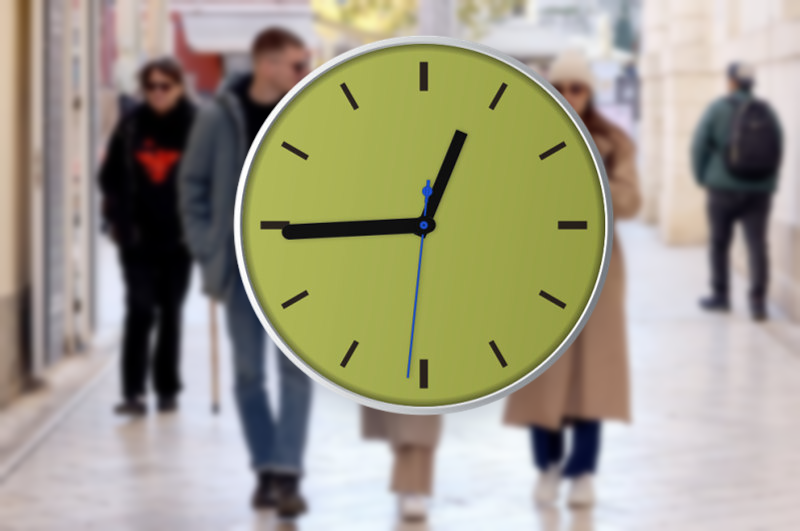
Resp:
**12:44:31**
